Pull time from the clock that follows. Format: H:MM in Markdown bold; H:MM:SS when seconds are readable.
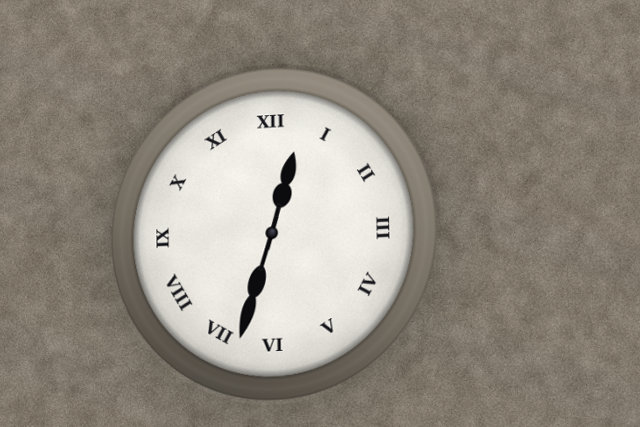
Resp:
**12:33**
